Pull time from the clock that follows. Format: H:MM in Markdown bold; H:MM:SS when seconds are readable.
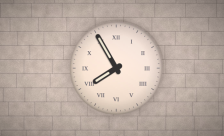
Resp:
**7:55**
